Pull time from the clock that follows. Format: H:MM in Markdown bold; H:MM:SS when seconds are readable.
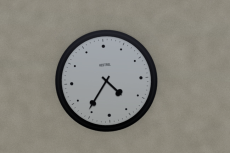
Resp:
**4:36**
